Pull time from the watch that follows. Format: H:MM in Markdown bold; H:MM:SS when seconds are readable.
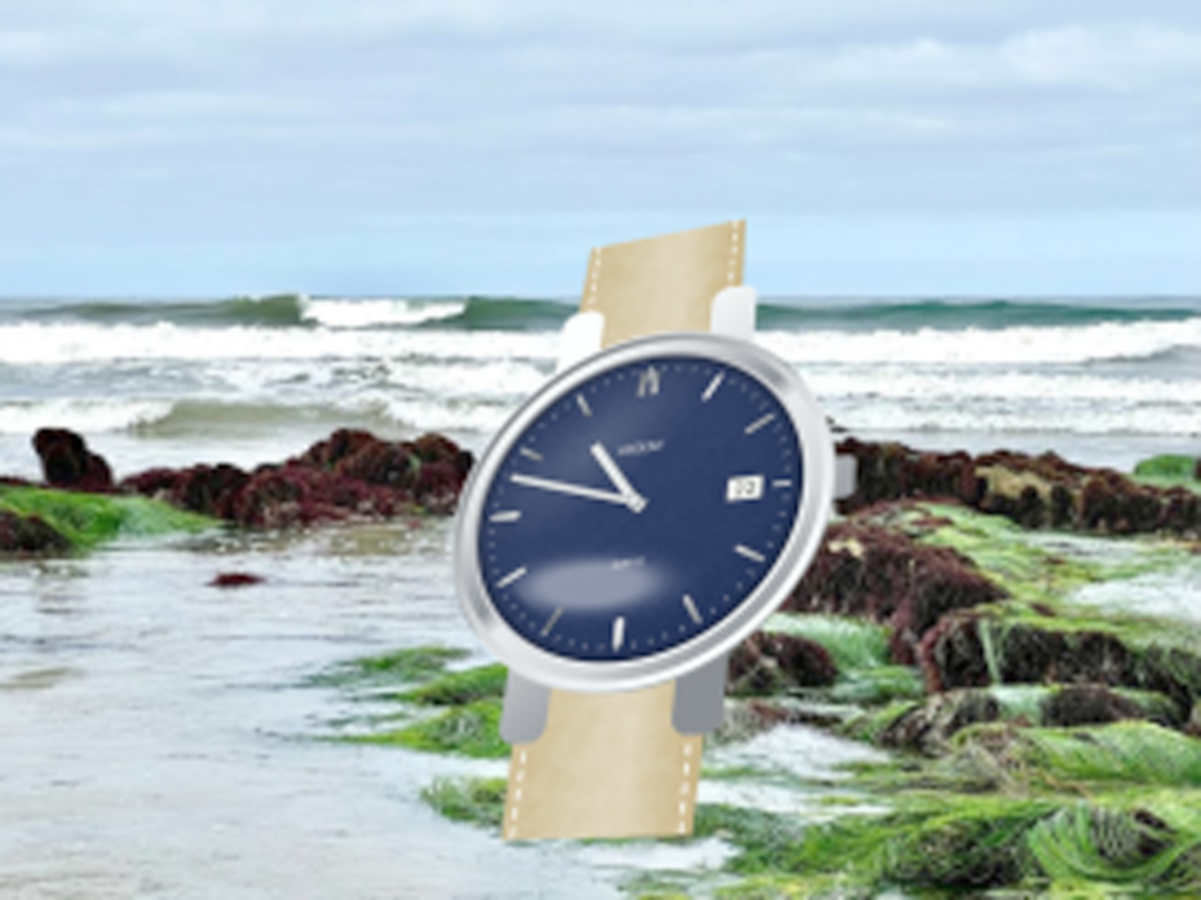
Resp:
**10:48**
